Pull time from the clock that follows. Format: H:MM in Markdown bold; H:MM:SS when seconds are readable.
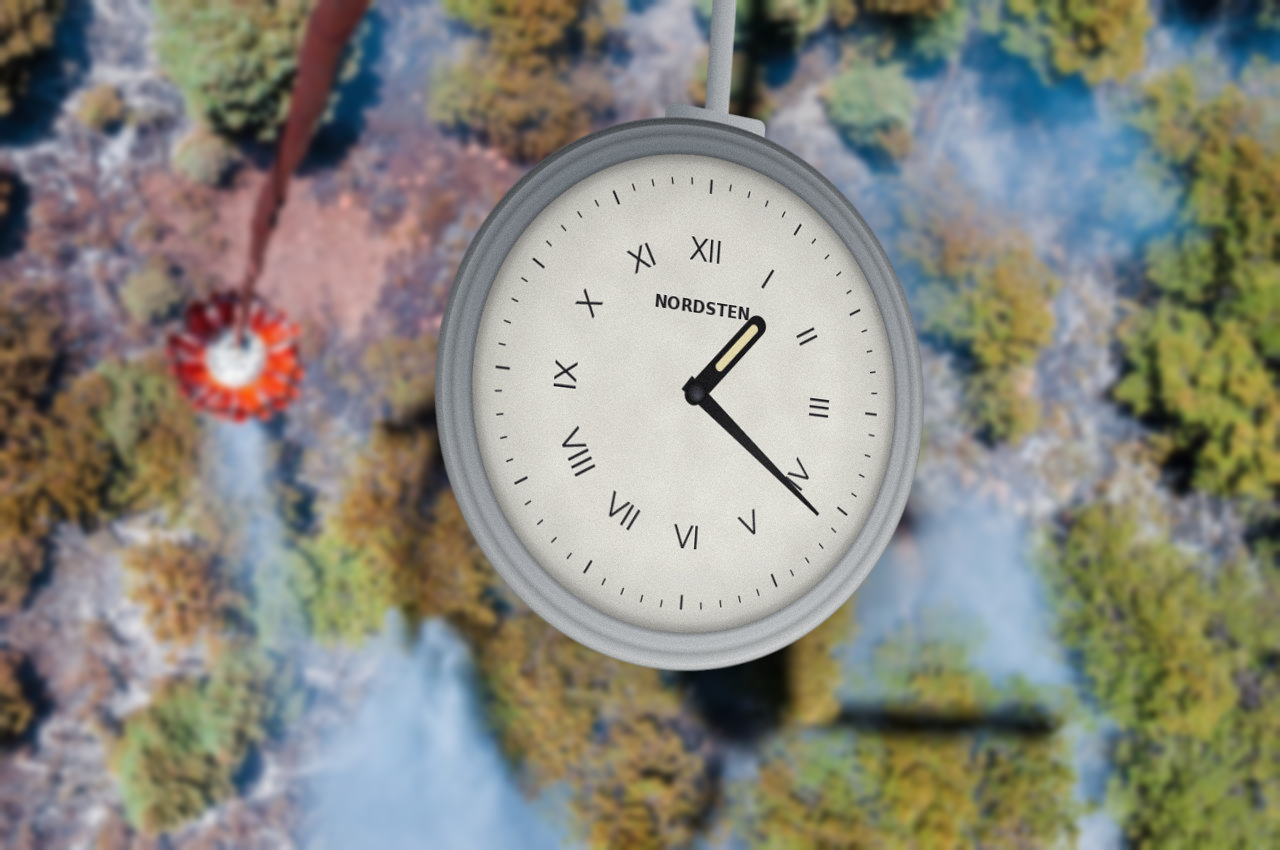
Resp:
**1:21**
